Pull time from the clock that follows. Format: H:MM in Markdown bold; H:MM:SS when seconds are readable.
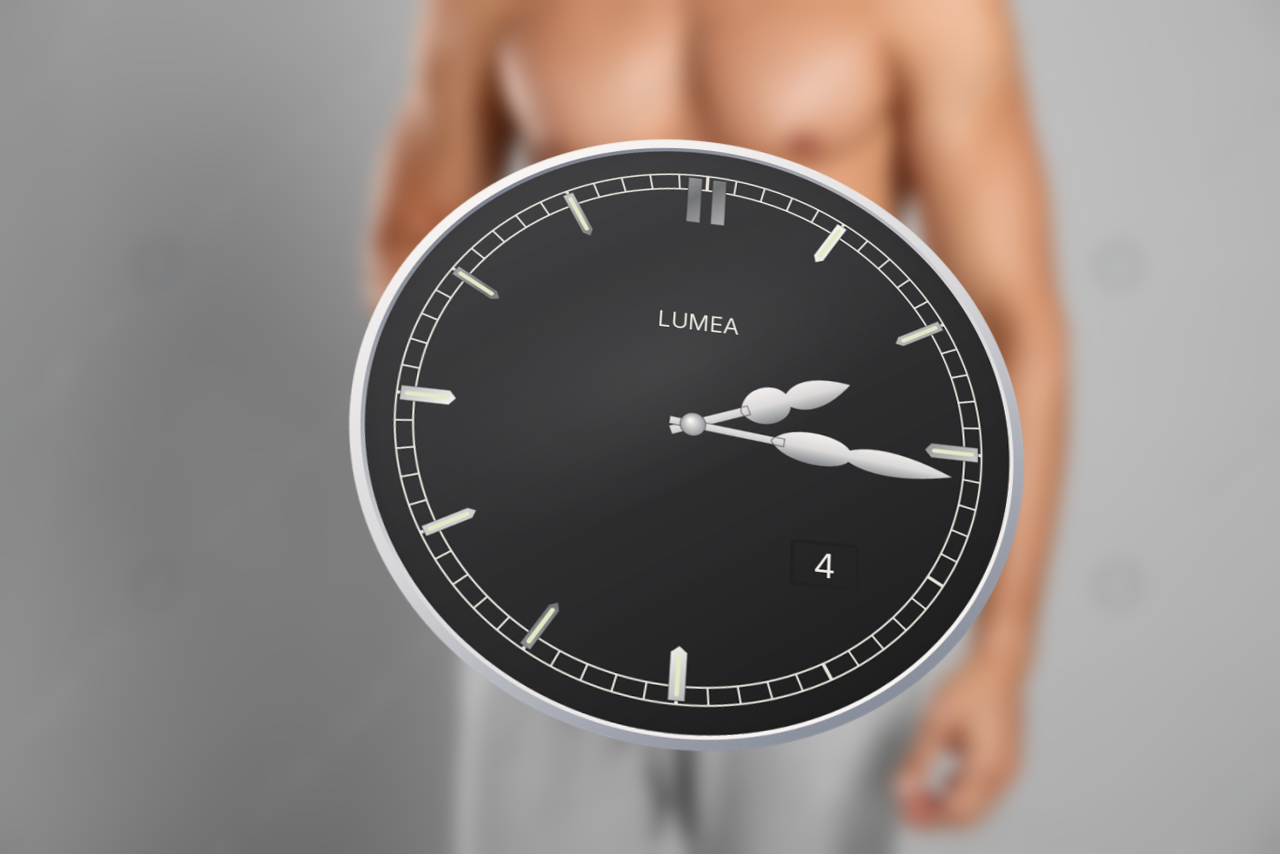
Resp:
**2:16**
